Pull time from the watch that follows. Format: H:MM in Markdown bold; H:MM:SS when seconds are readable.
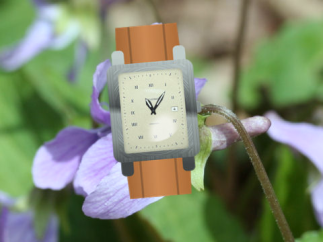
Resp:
**11:06**
